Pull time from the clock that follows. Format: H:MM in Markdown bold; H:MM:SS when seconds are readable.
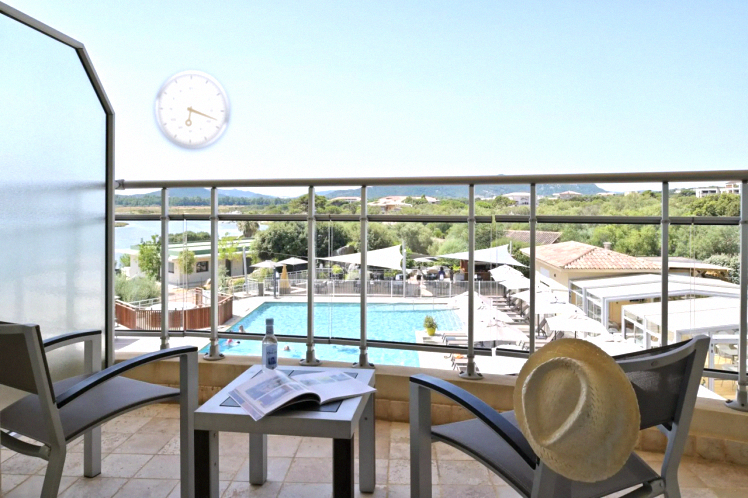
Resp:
**6:18**
